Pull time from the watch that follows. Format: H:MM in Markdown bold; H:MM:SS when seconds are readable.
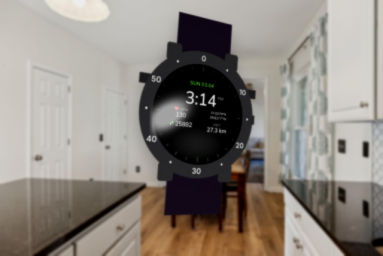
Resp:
**3:14**
